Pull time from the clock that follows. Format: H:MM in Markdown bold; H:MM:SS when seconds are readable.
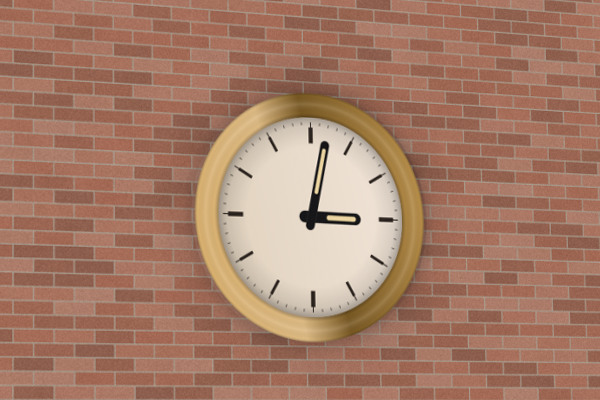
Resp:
**3:02**
